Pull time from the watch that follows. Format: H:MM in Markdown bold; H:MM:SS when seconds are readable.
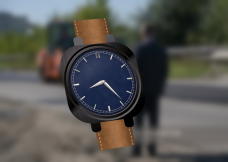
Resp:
**8:24**
